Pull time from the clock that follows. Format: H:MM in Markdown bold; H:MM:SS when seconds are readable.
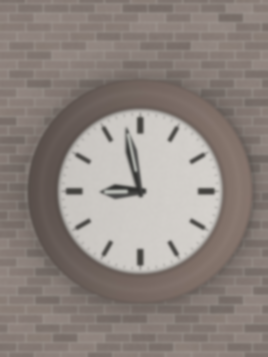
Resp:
**8:58**
